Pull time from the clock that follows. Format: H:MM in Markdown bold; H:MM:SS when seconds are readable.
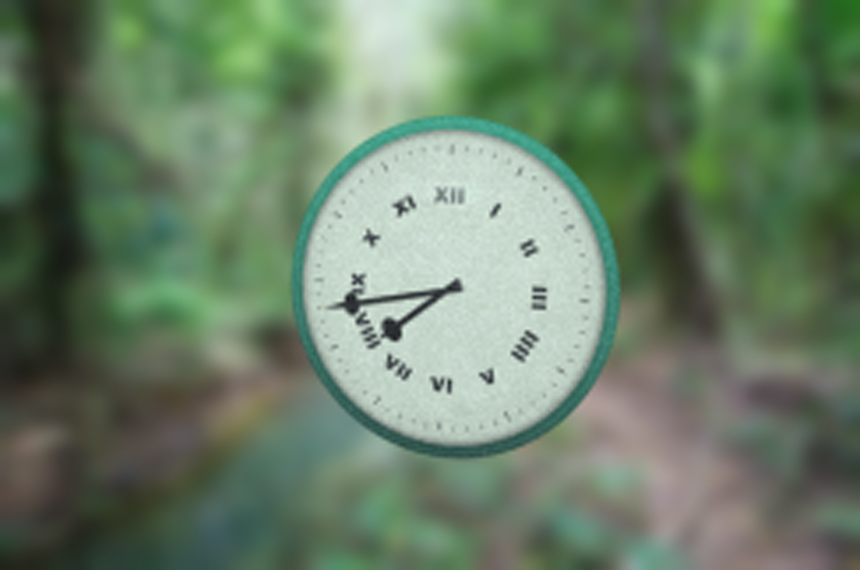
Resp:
**7:43**
